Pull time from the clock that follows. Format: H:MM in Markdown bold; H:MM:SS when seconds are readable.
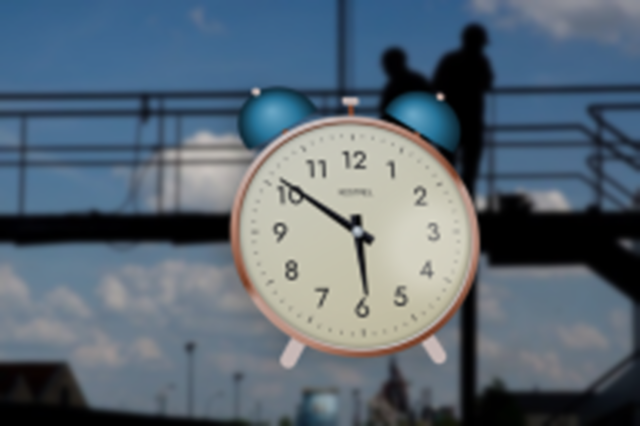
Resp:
**5:51**
